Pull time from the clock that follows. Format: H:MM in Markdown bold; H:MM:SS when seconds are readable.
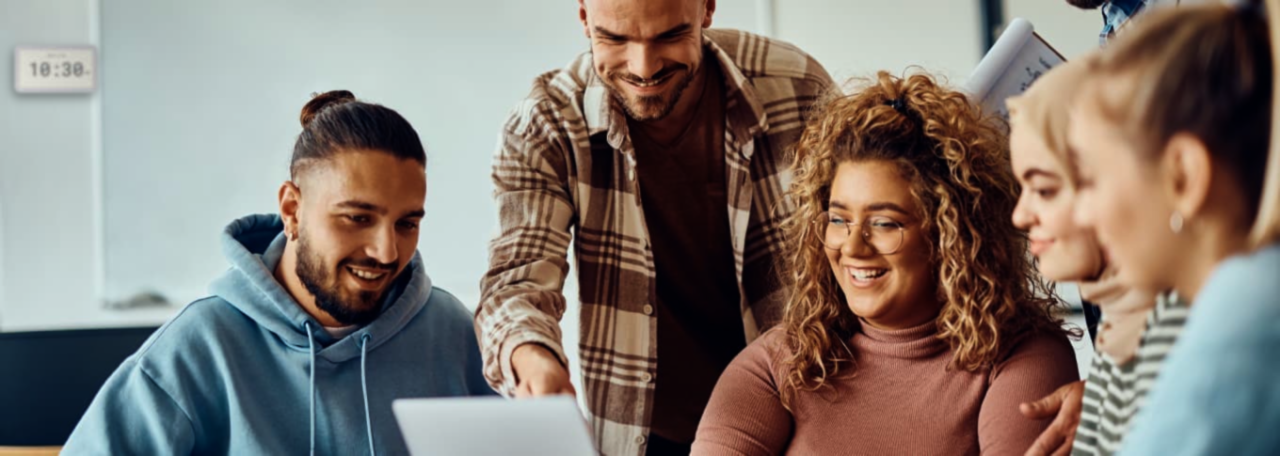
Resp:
**10:30**
